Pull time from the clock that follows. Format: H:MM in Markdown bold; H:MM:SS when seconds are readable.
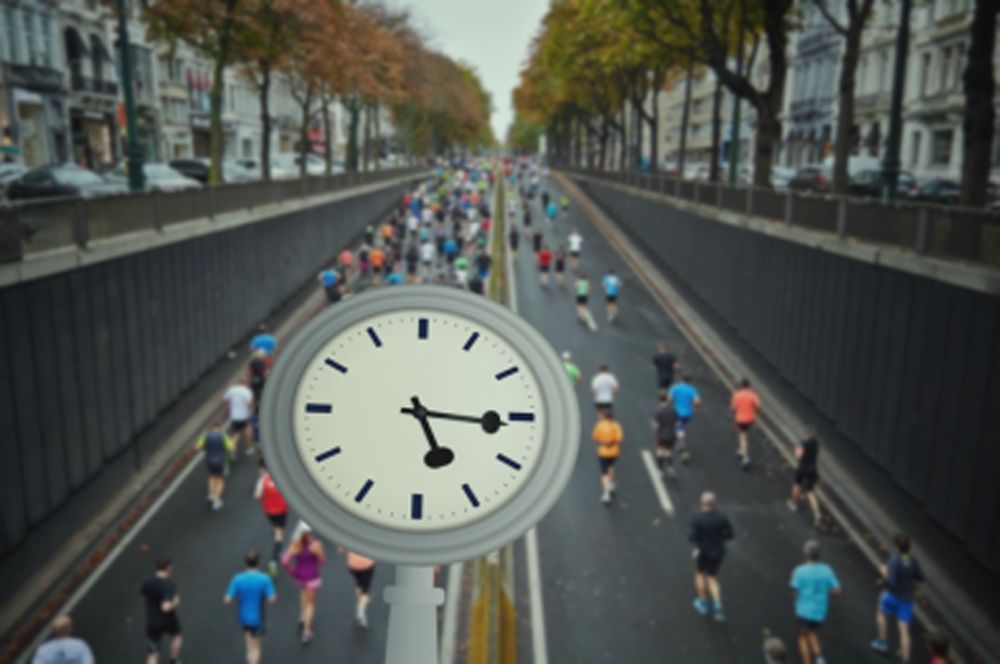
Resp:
**5:16**
